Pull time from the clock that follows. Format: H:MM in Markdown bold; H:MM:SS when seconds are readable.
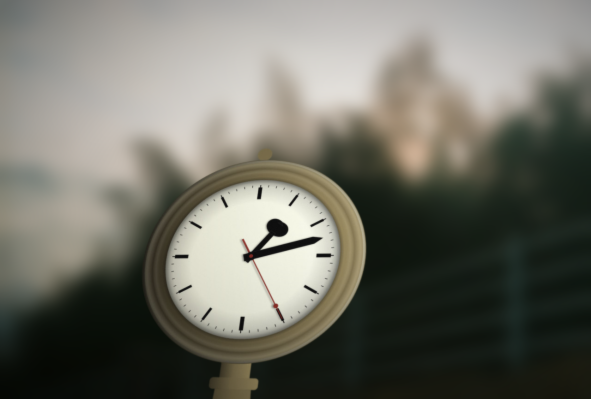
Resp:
**1:12:25**
